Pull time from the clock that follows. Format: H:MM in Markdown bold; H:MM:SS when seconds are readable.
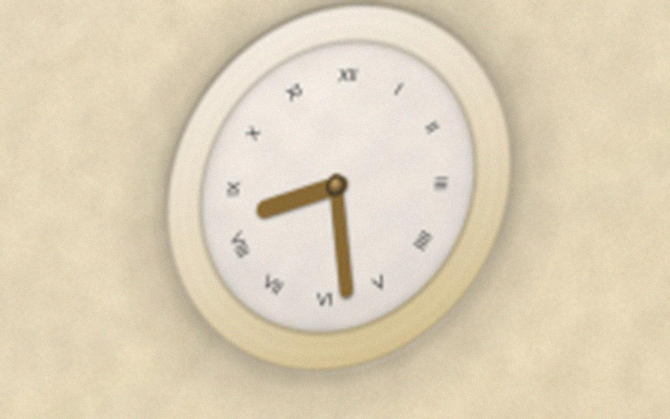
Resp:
**8:28**
